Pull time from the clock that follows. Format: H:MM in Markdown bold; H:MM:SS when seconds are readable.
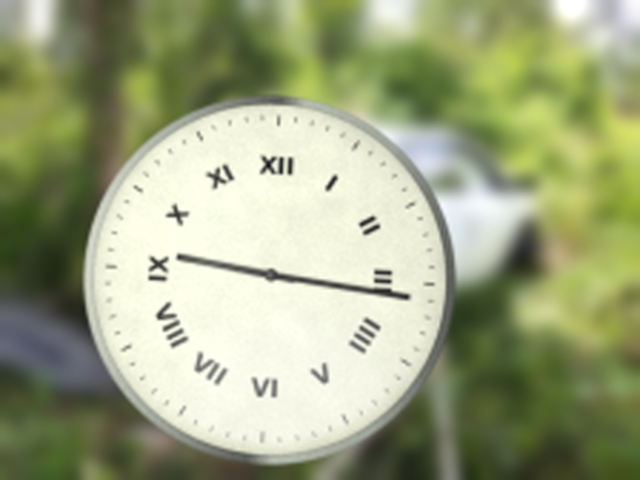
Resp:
**9:16**
